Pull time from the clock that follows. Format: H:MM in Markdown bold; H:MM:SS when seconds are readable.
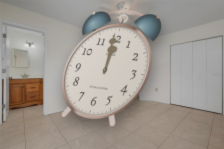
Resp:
**11:59**
